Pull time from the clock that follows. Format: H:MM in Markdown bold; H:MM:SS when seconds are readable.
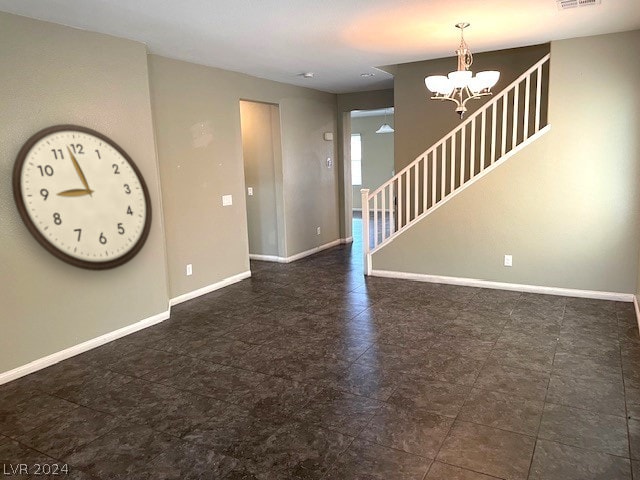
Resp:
**8:58**
